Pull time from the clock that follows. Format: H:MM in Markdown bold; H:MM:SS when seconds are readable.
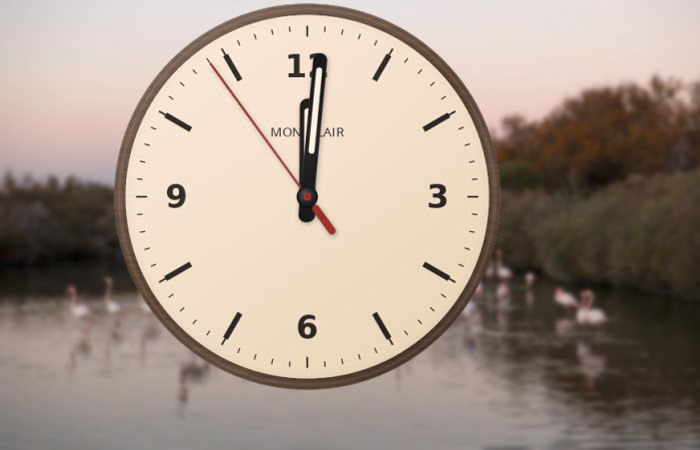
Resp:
**12:00:54**
